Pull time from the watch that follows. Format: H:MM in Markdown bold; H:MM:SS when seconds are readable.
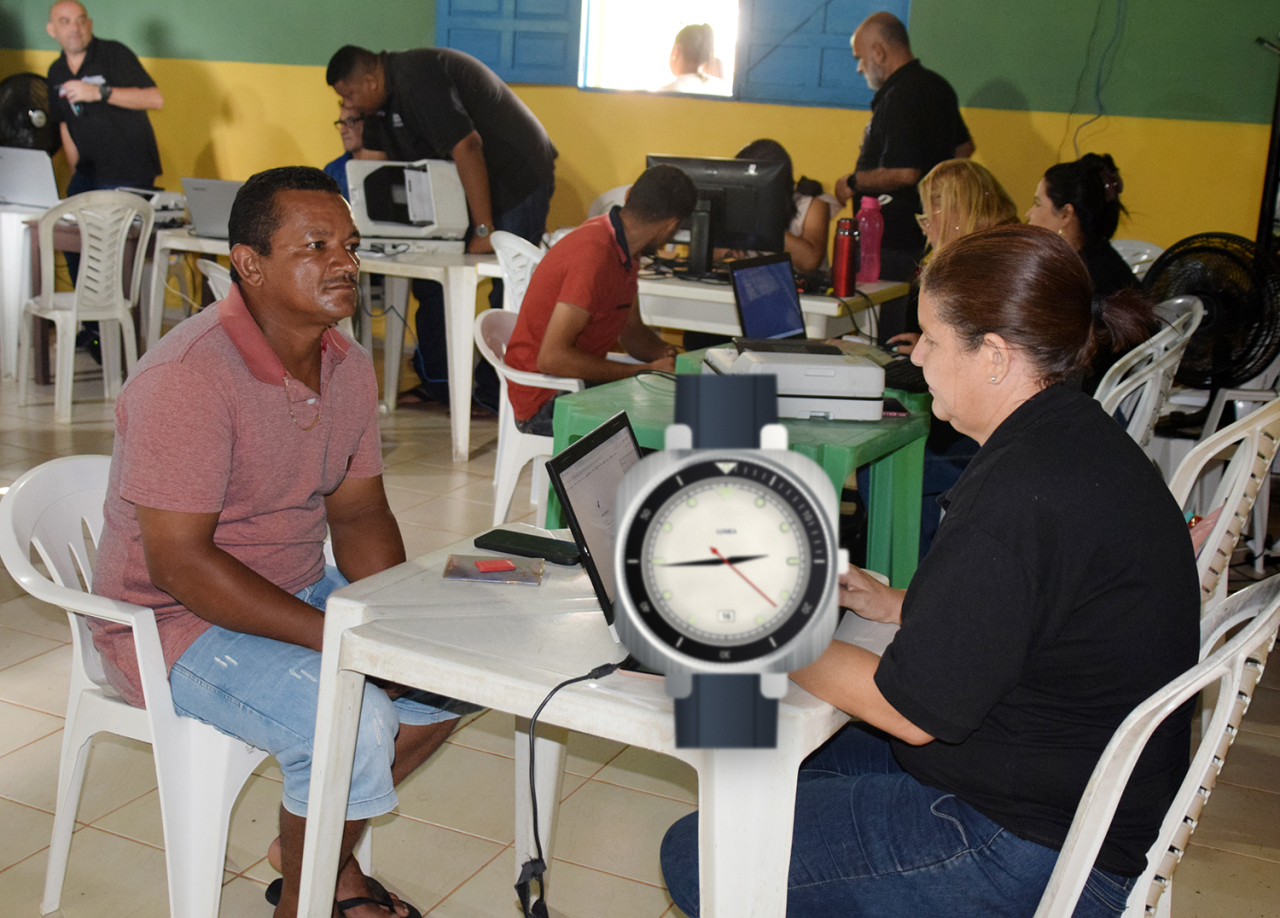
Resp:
**2:44:22**
